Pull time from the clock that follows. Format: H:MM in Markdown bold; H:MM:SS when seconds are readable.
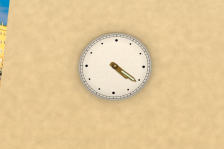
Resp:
**4:21**
